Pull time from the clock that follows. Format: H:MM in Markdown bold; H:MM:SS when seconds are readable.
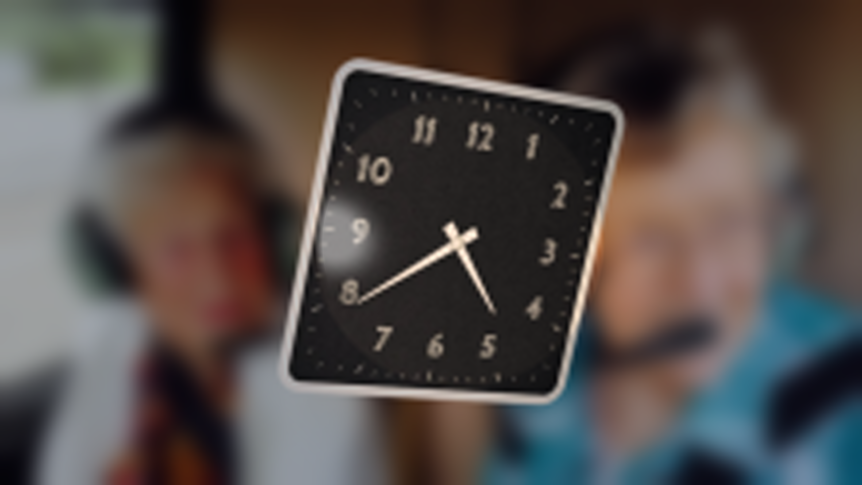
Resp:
**4:39**
